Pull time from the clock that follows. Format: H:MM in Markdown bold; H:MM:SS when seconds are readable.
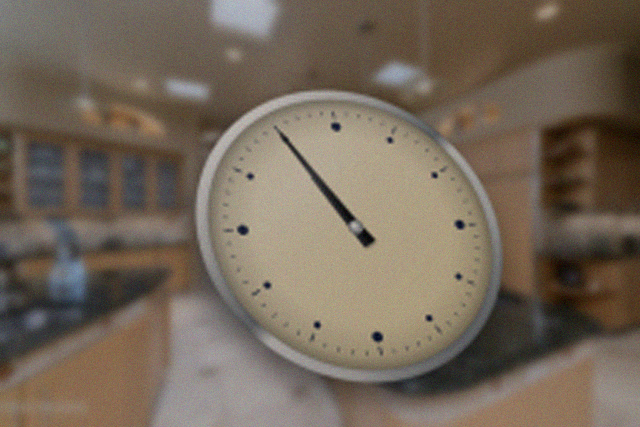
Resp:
**10:55**
